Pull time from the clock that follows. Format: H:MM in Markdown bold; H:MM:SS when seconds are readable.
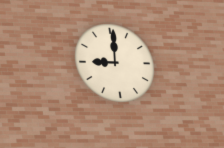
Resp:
**9:01**
